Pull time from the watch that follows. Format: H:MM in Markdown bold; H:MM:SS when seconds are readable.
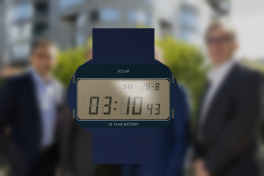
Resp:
**3:10:43**
